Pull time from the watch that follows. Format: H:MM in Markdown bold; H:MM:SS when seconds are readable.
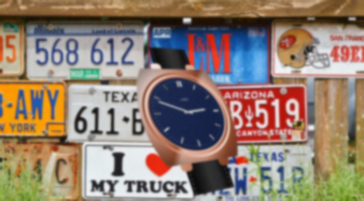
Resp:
**2:49**
